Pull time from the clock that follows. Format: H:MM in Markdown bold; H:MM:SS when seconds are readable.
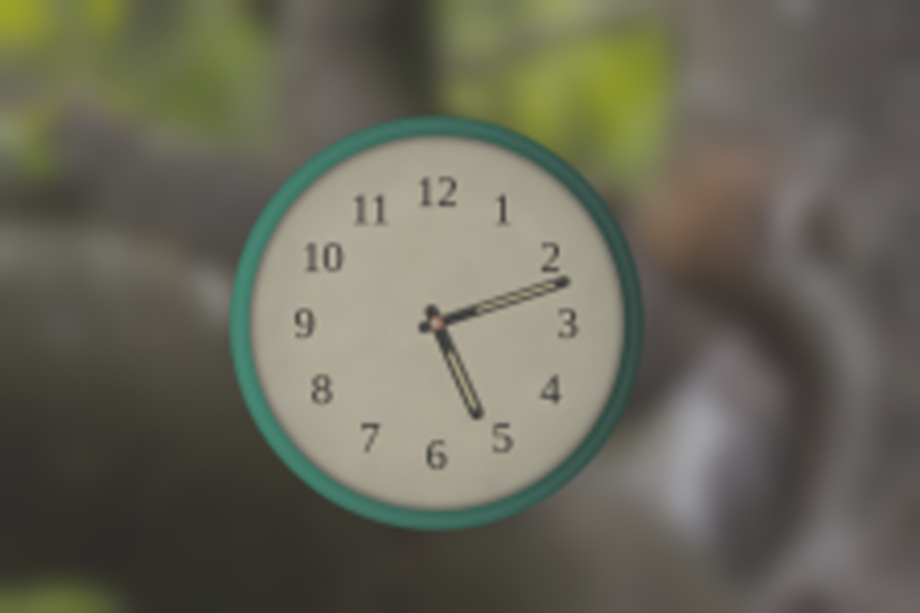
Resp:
**5:12**
